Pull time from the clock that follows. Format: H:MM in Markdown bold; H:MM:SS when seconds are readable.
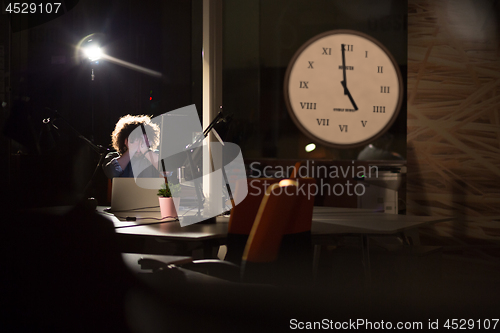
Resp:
**4:59**
